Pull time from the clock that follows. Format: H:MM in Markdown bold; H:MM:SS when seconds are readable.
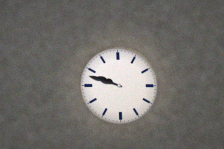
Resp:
**9:48**
